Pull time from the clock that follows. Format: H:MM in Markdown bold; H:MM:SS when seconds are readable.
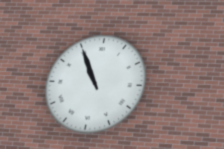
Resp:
**10:55**
